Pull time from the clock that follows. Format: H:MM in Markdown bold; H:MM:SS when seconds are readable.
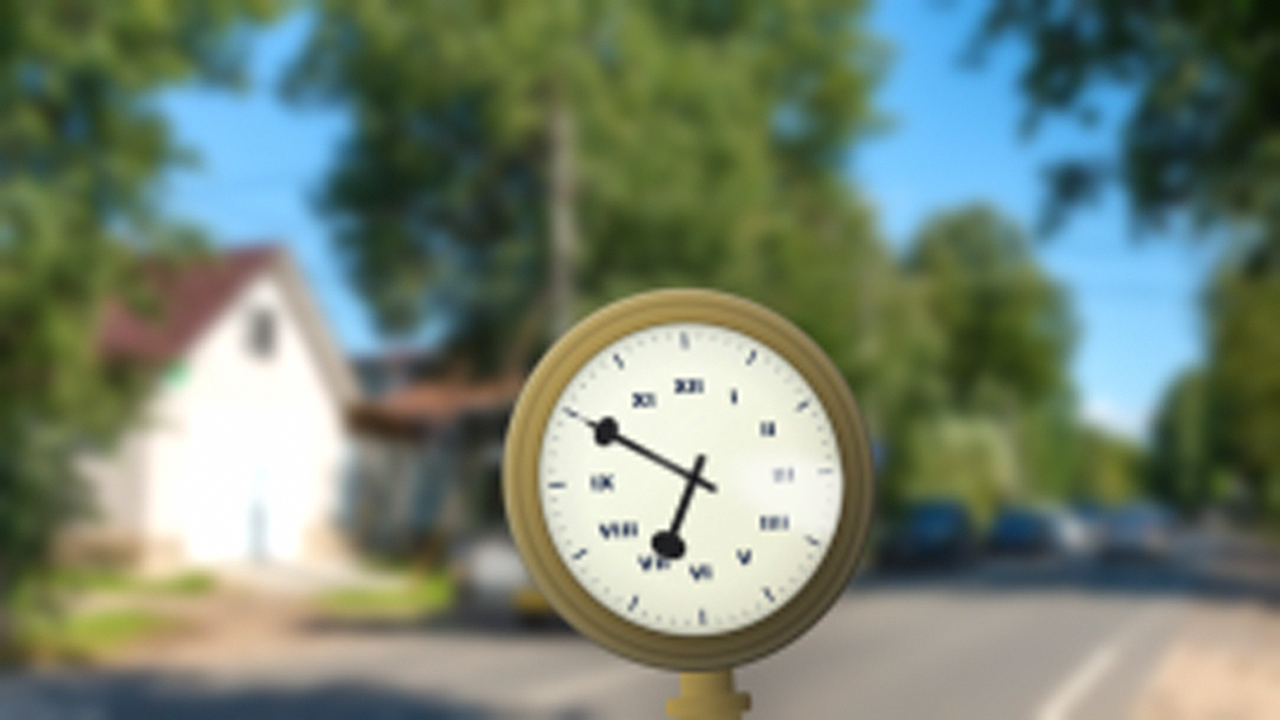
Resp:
**6:50**
